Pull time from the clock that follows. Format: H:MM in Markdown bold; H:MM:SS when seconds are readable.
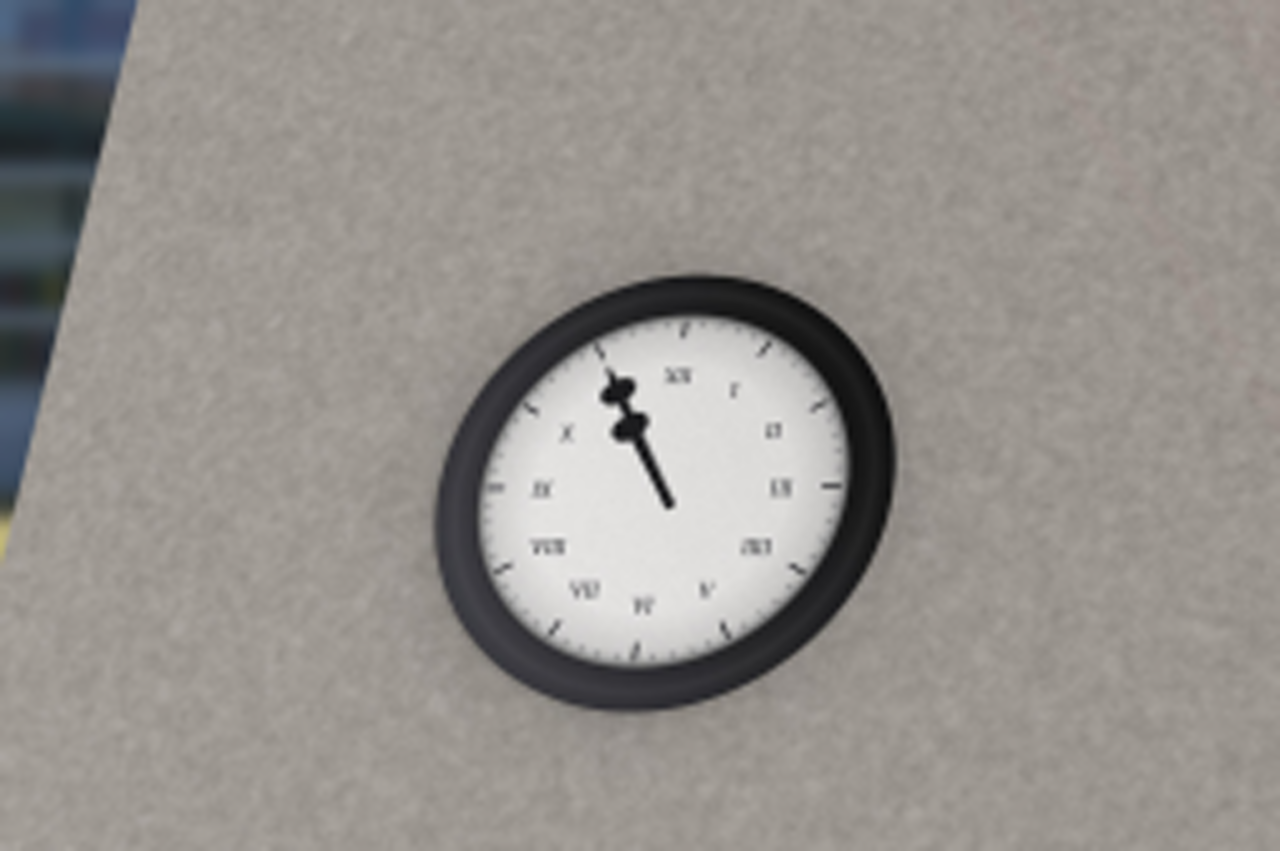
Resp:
**10:55**
